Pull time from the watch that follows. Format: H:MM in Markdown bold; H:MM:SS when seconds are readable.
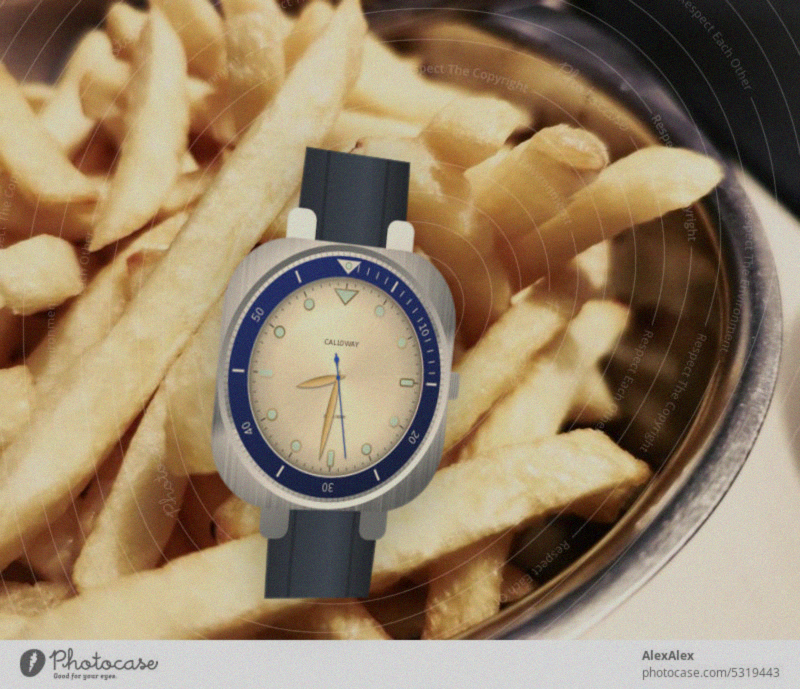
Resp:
**8:31:28**
